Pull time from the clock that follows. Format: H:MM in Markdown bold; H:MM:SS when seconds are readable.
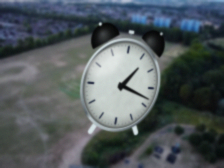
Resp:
**1:18**
